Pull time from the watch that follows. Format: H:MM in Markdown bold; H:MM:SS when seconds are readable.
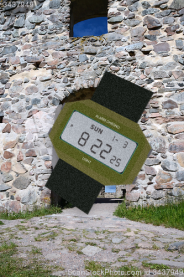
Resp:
**8:22:25**
